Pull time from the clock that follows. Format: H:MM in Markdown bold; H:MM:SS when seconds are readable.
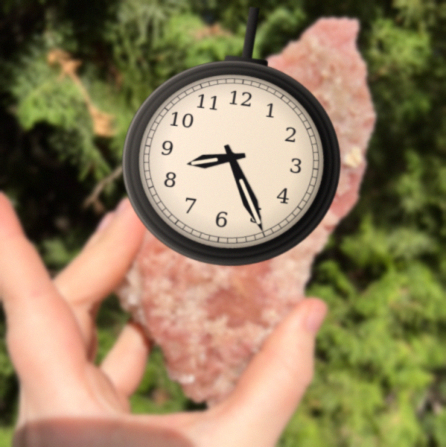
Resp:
**8:25**
